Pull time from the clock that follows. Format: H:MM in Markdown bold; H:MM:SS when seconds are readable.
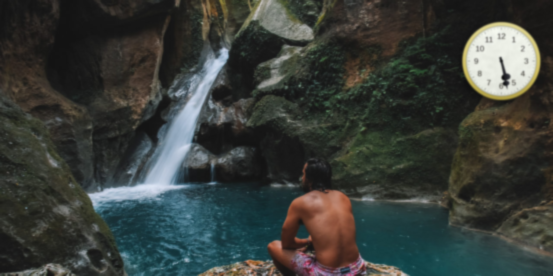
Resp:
**5:28**
